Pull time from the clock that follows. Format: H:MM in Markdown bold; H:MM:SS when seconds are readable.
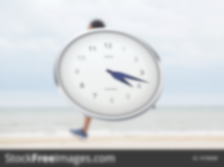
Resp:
**4:18**
